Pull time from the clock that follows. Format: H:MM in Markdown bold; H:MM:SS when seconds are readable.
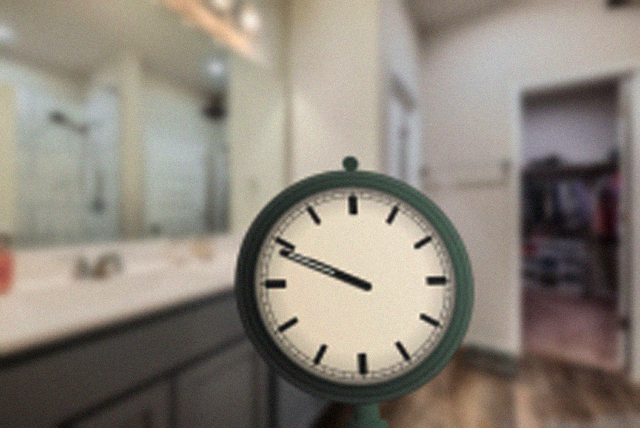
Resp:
**9:49**
